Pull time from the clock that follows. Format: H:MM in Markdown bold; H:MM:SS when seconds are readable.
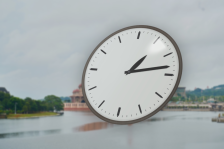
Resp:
**1:13**
